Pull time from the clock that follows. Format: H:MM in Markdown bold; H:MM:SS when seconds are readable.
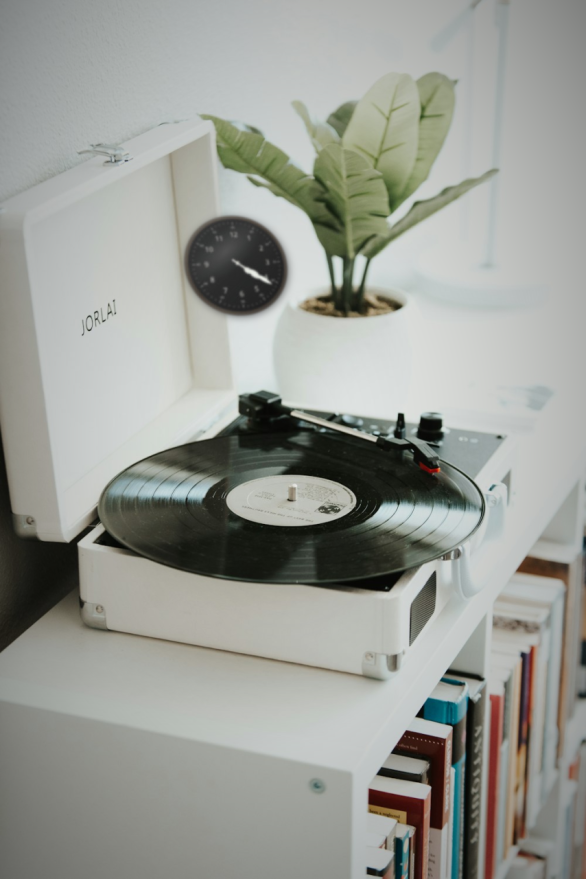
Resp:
**4:21**
